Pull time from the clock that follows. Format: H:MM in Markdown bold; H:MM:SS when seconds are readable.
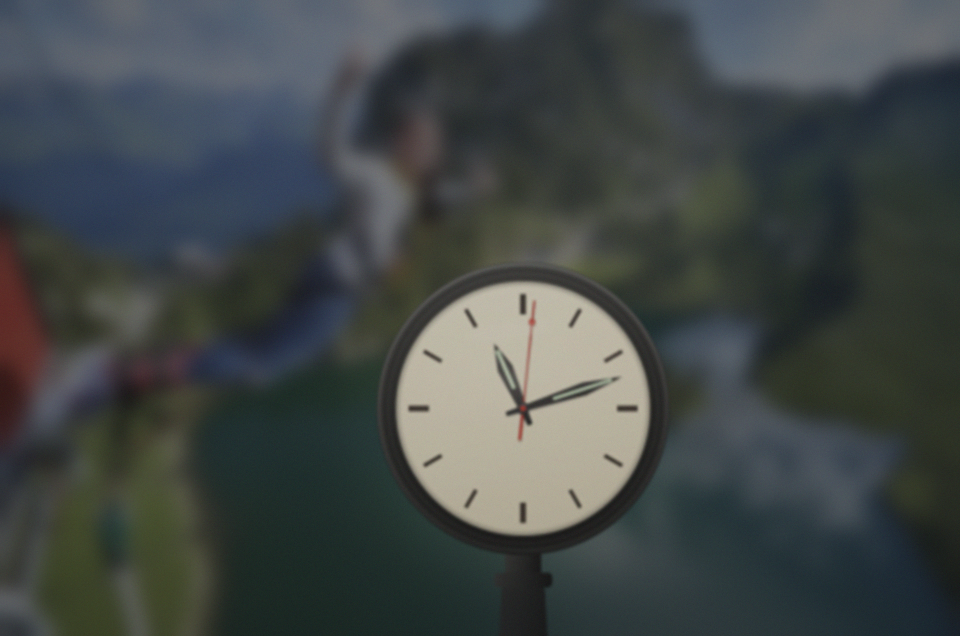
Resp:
**11:12:01**
